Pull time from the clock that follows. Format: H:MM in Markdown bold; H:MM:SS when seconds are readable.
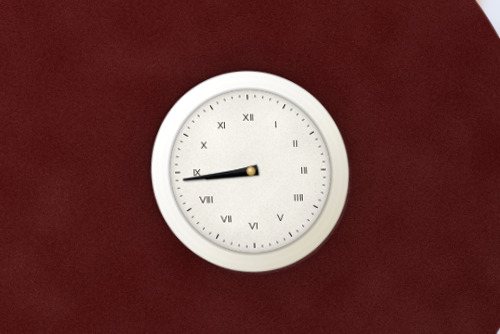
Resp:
**8:44**
